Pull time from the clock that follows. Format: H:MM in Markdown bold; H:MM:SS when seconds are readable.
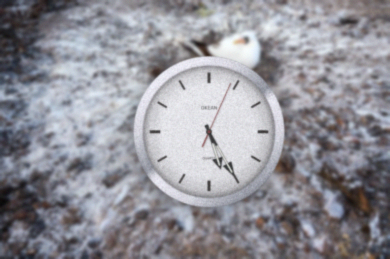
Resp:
**5:25:04**
